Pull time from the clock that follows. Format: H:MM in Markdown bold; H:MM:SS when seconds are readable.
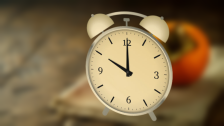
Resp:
**10:00**
